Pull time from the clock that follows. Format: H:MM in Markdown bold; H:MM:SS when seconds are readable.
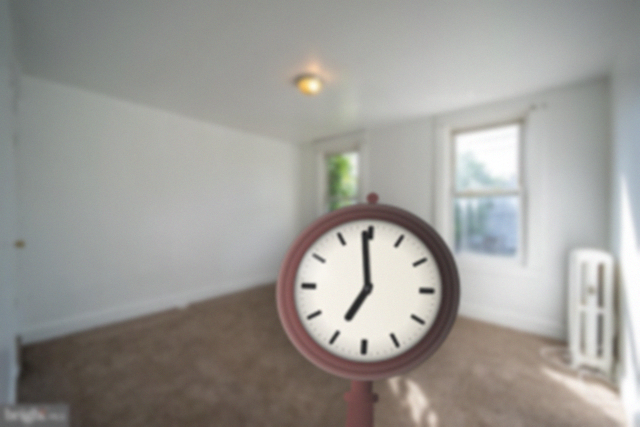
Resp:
**6:59**
